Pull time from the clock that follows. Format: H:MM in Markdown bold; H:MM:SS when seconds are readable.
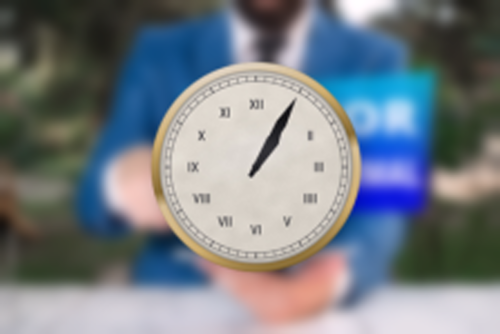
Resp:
**1:05**
